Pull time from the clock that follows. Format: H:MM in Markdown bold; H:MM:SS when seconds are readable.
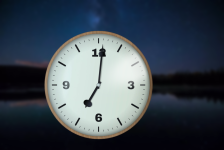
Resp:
**7:01**
